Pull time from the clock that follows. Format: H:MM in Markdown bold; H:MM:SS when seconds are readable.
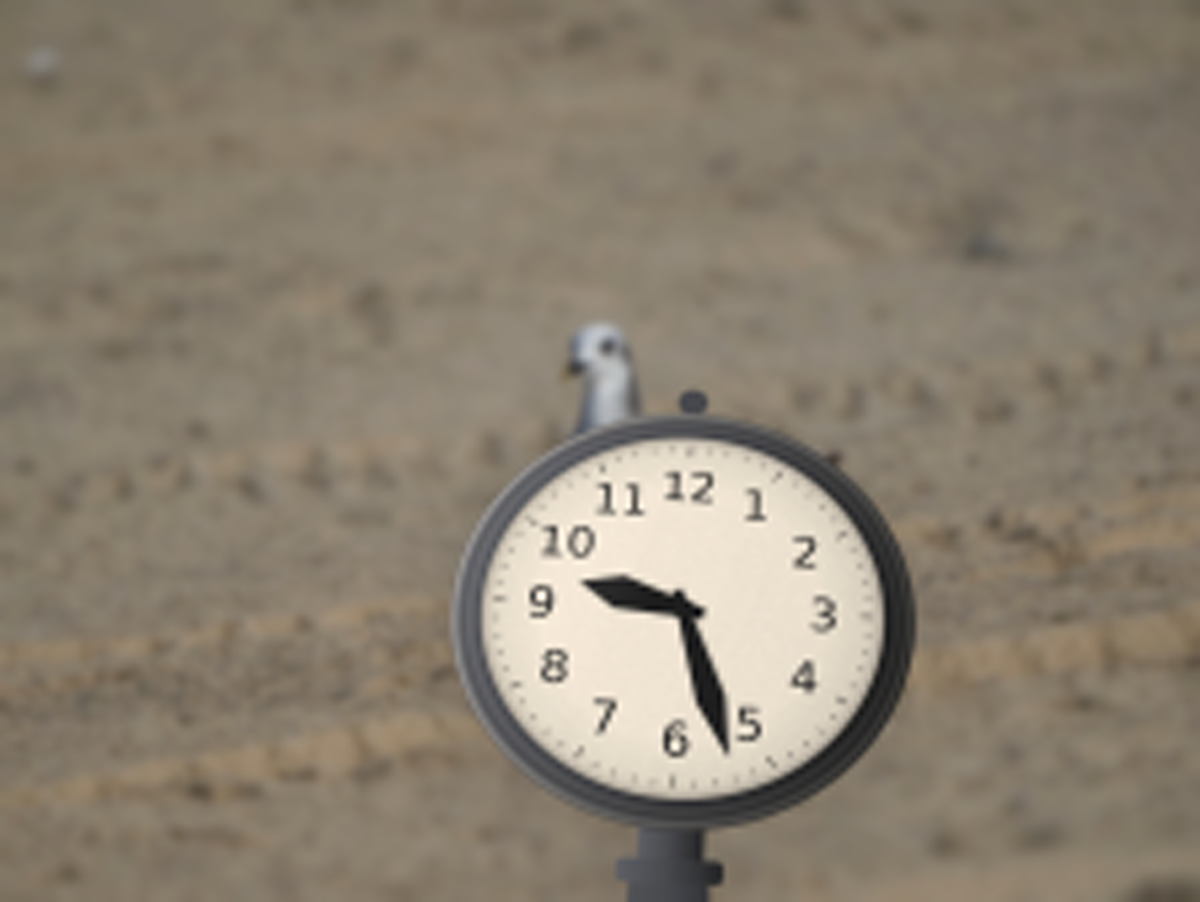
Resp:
**9:27**
